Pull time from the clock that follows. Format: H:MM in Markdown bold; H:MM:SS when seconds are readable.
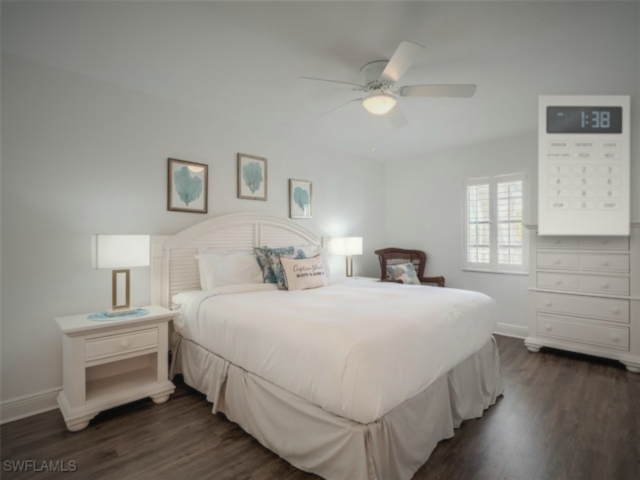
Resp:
**1:38**
